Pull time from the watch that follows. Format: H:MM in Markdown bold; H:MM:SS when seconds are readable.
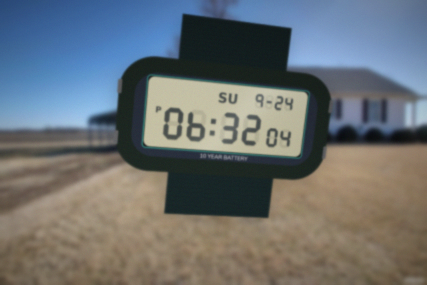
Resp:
**6:32:04**
